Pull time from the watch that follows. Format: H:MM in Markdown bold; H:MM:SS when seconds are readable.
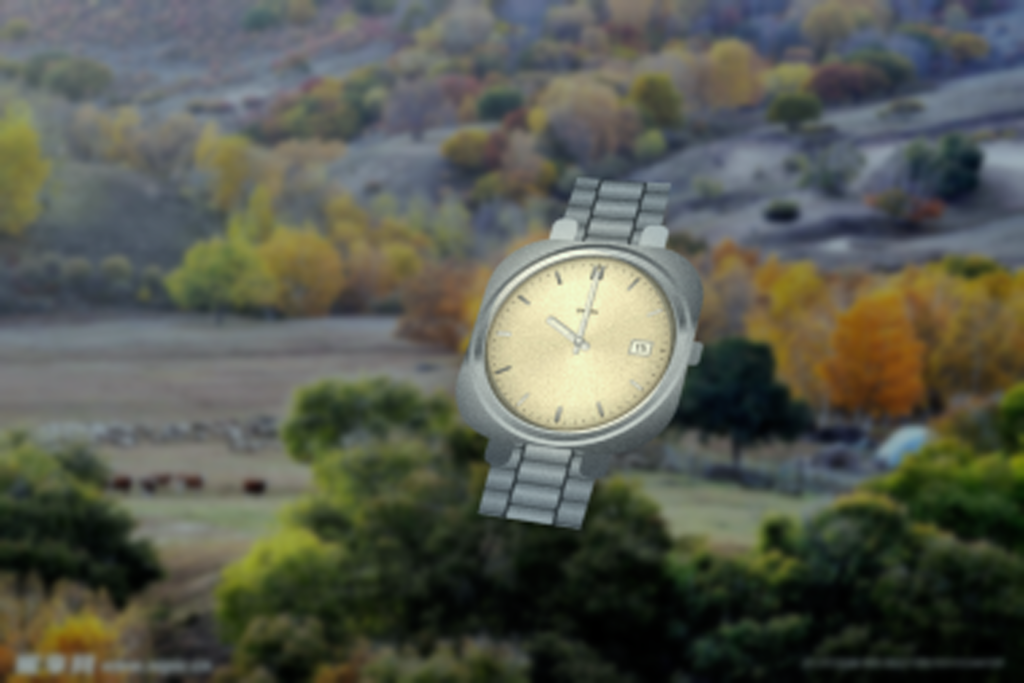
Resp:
**10:00**
